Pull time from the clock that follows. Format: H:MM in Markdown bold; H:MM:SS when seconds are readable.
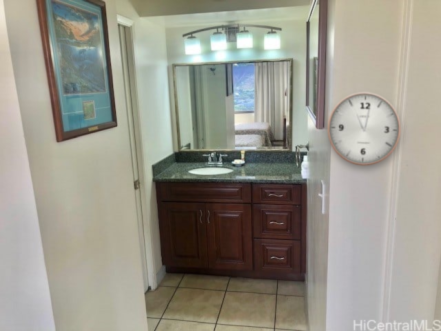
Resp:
**11:02**
